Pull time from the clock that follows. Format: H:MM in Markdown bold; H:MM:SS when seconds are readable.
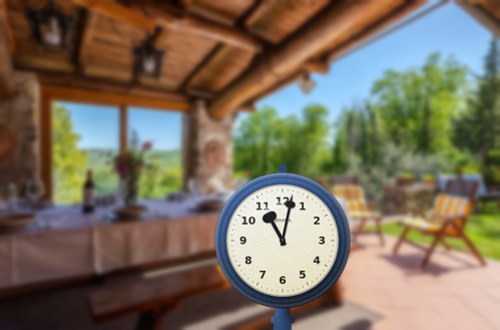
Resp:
**11:02**
